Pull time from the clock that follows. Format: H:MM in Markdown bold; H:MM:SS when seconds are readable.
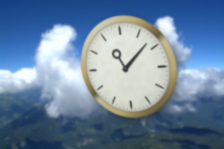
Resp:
**11:08**
